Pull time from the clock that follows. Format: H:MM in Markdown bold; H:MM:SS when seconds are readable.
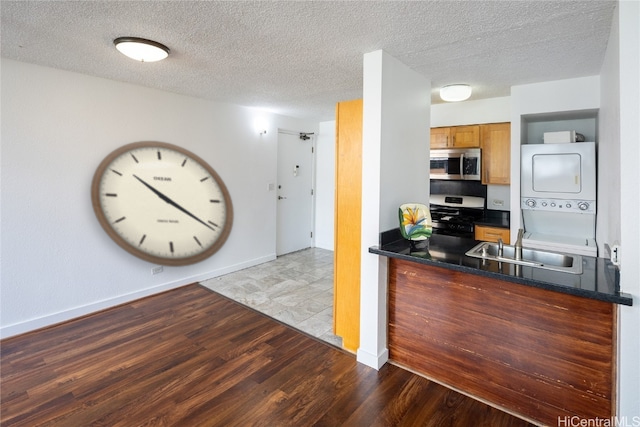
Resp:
**10:21**
